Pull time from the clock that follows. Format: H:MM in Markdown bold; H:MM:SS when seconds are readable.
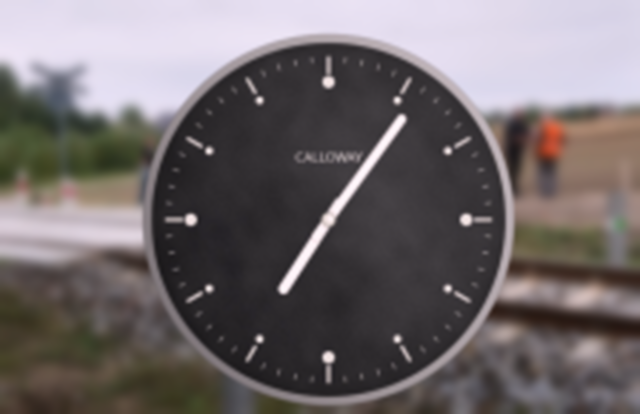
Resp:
**7:06**
